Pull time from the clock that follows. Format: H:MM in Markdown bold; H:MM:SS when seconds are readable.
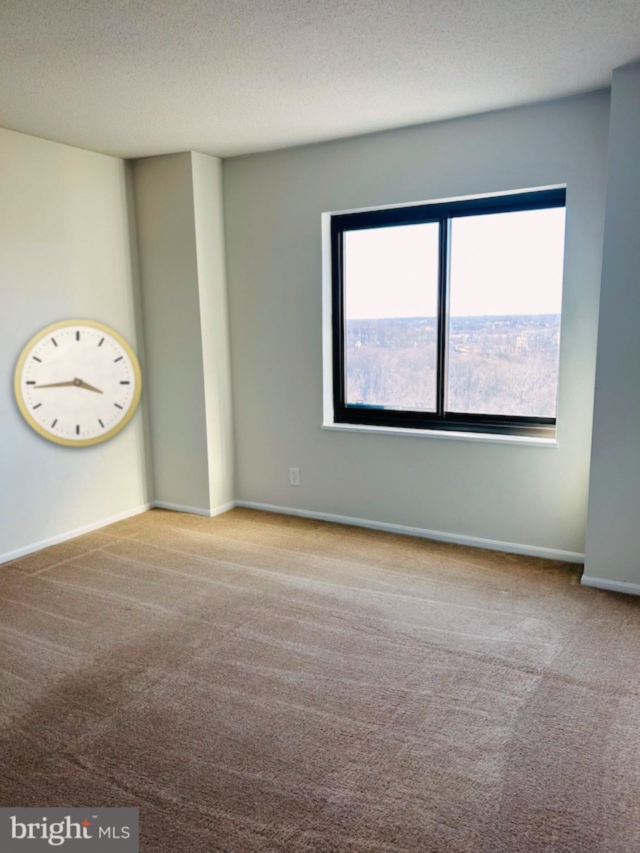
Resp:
**3:44**
